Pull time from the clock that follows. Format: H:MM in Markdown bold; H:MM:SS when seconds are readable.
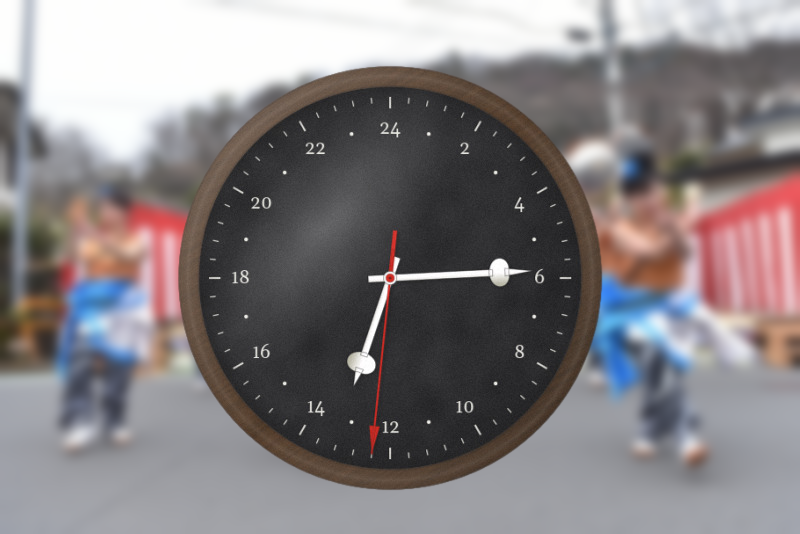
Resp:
**13:14:31**
